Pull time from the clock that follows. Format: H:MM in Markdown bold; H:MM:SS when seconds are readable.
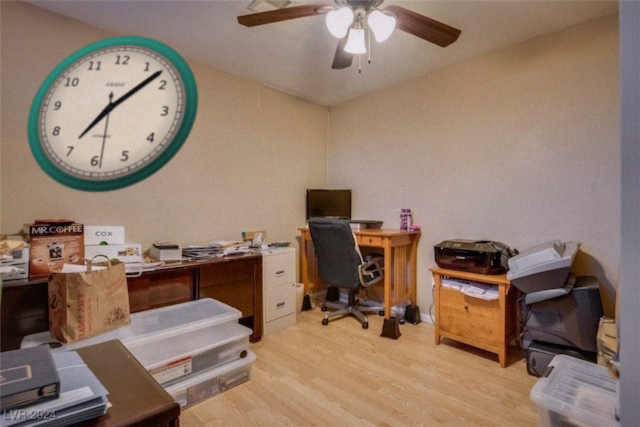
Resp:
**7:07:29**
